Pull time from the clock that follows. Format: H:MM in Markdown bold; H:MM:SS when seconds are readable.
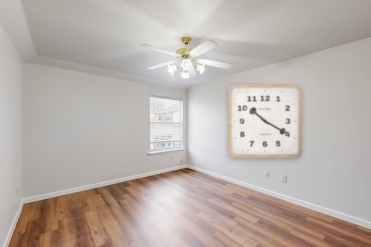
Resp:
**10:20**
